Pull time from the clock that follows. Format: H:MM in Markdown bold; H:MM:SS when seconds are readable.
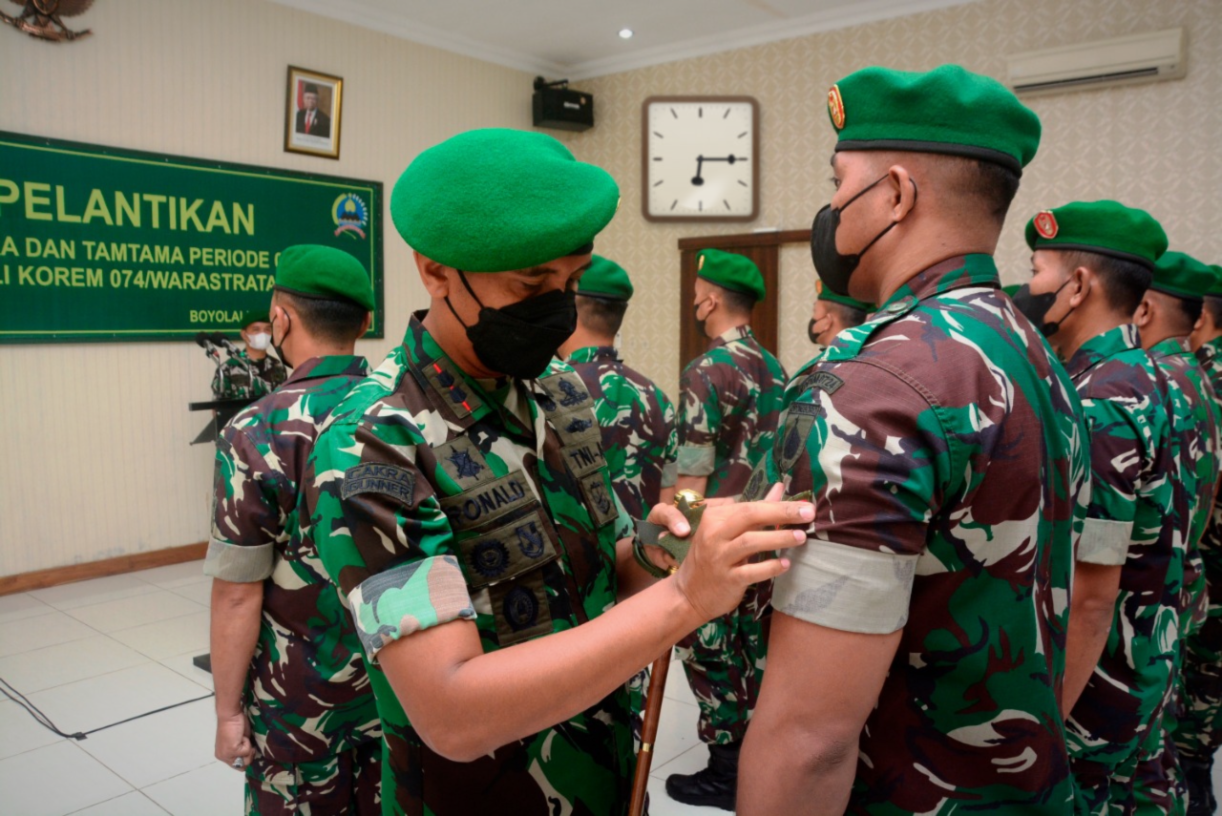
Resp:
**6:15**
